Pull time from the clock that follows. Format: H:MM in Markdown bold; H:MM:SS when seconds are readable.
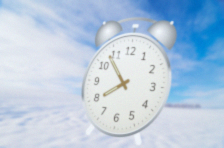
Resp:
**7:53**
